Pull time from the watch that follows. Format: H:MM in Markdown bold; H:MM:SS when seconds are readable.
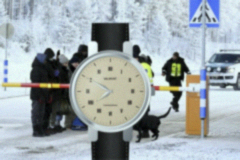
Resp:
**7:50**
